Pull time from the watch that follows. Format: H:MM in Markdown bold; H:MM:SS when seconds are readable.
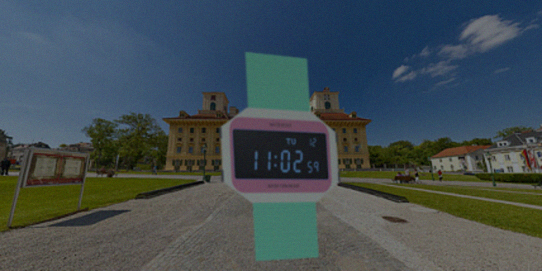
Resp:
**11:02:59**
